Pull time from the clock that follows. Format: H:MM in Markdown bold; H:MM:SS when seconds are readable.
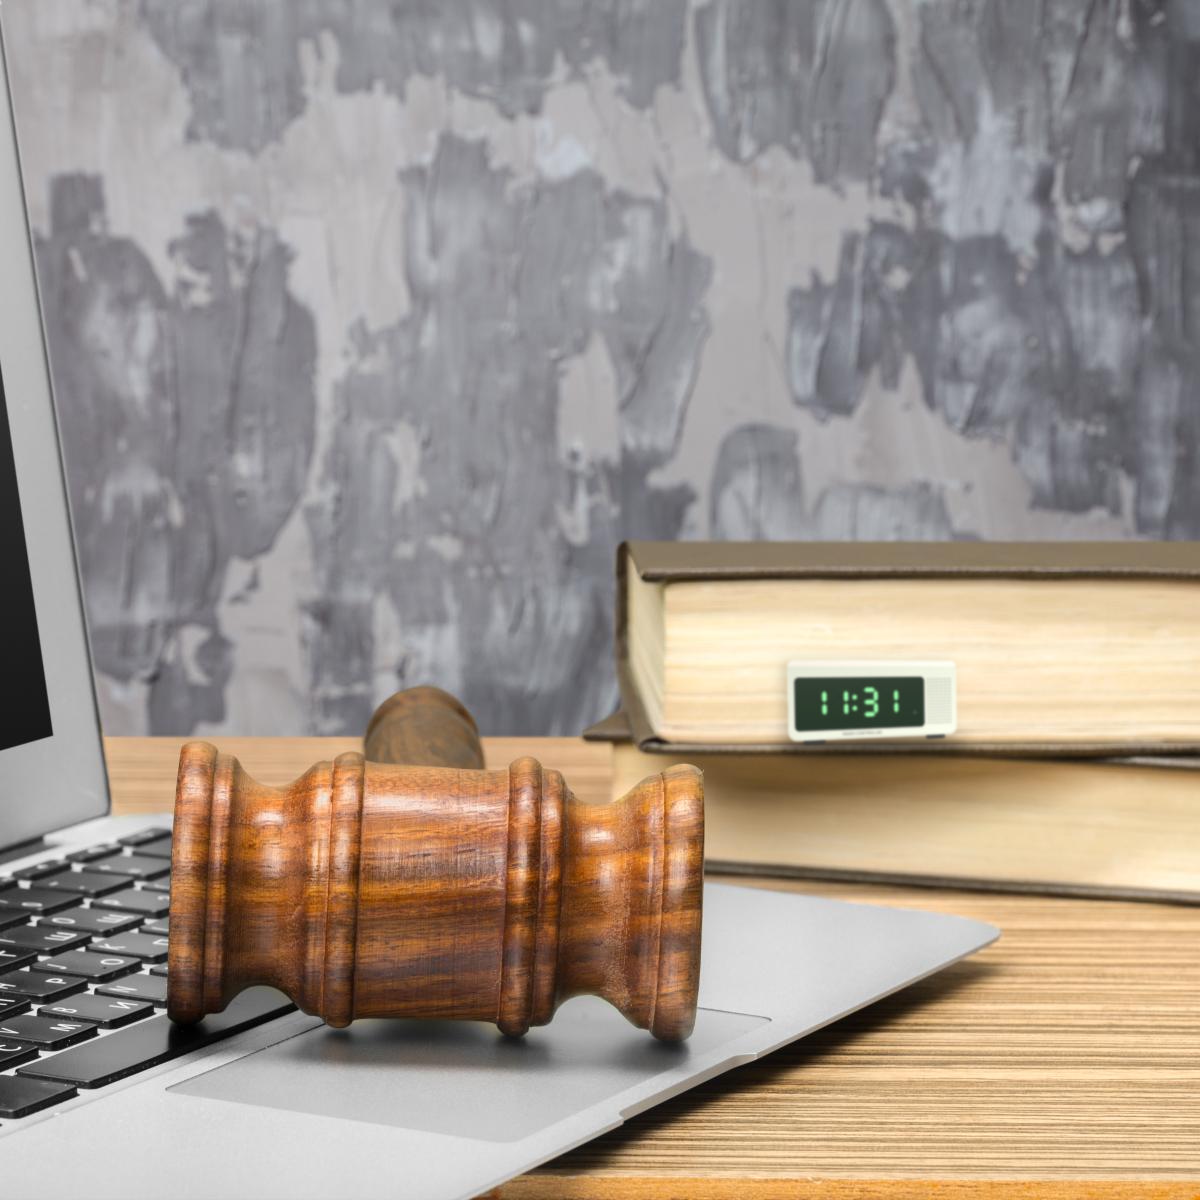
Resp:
**11:31**
